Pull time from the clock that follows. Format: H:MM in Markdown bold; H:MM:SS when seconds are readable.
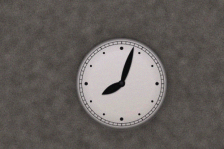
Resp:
**8:03**
